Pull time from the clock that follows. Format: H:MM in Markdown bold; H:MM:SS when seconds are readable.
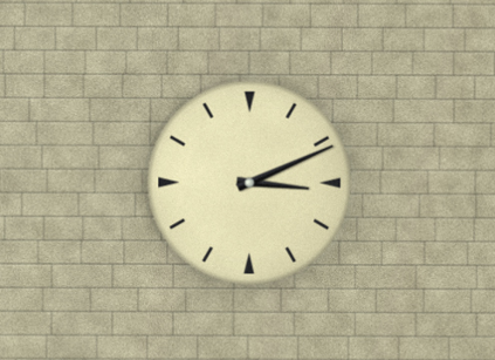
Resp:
**3:11**
